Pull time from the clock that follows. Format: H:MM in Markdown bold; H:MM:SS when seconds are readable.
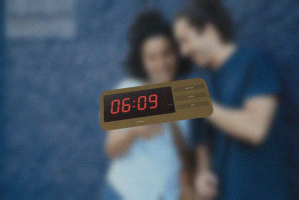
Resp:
**6:09**
